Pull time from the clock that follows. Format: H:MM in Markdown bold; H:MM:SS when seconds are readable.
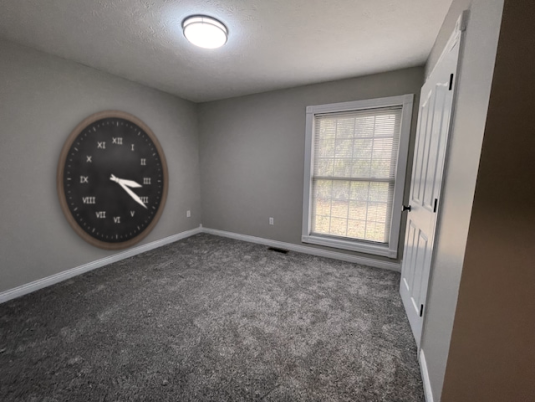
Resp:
**3:21**
